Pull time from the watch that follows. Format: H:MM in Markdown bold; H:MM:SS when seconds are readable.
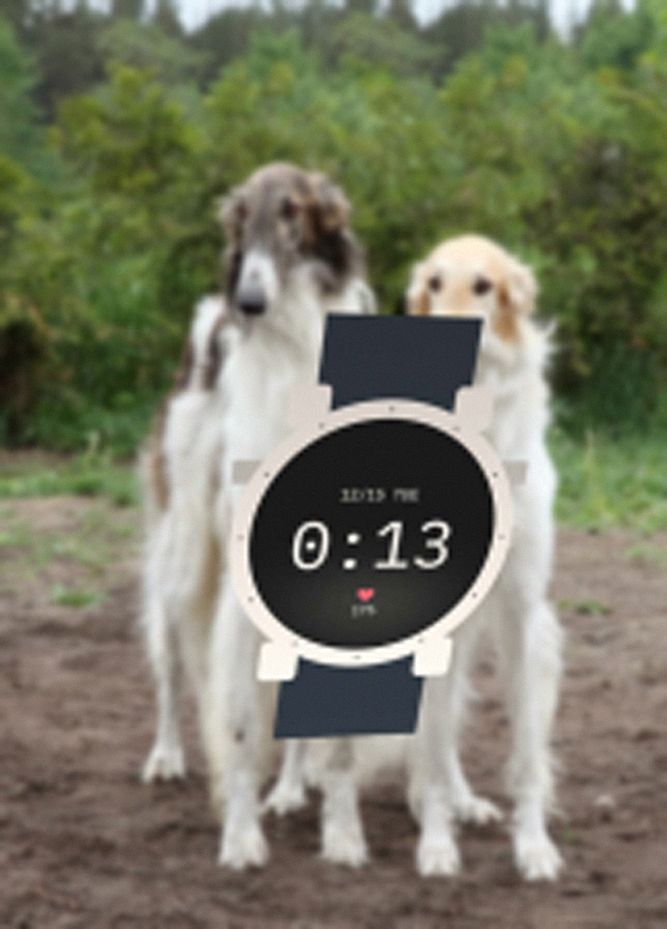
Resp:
**0:13**
